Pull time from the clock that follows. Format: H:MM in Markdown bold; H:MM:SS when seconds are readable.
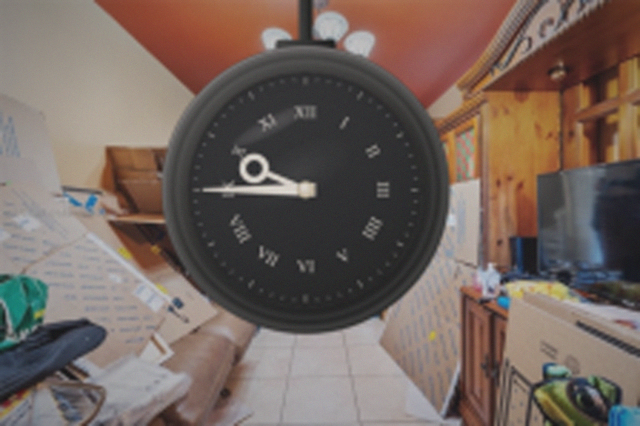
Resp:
**9:45**
